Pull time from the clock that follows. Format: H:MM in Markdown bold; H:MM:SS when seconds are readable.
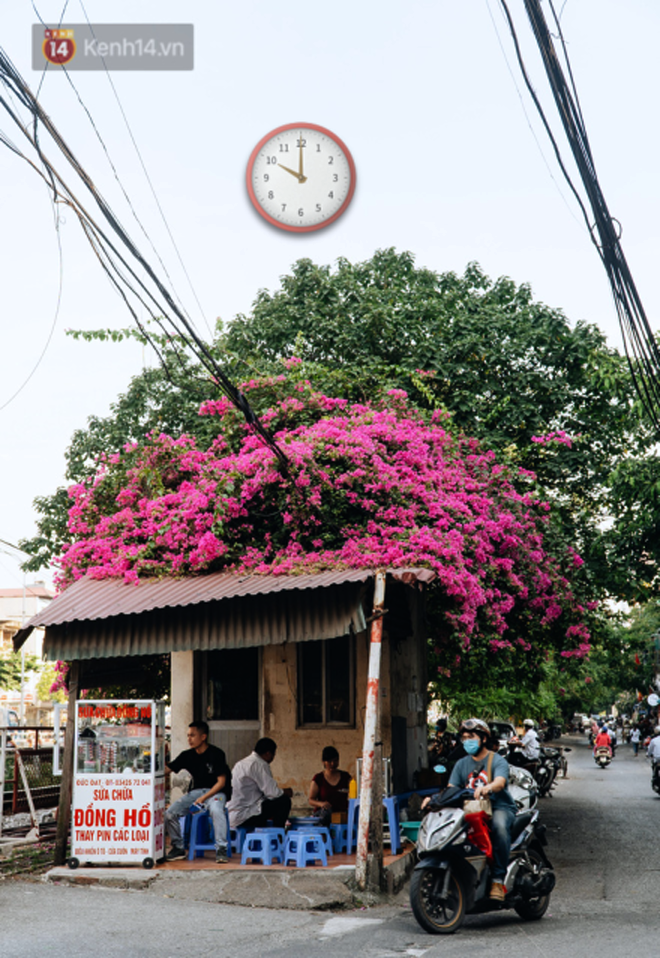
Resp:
**10:00**
